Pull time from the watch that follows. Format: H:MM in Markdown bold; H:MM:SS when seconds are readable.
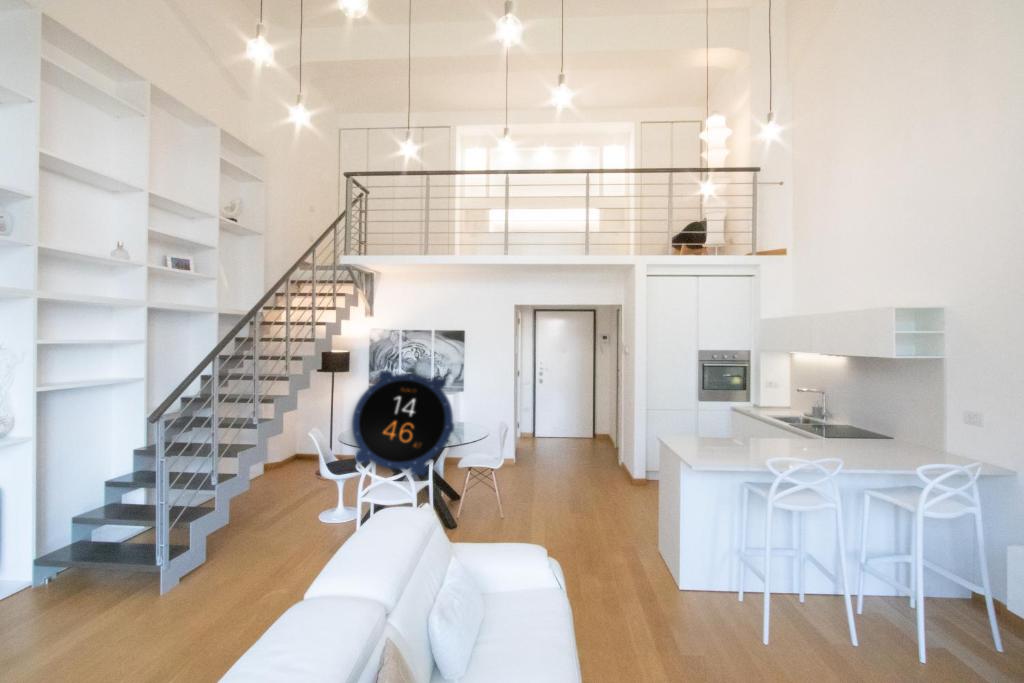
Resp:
**14:46**
